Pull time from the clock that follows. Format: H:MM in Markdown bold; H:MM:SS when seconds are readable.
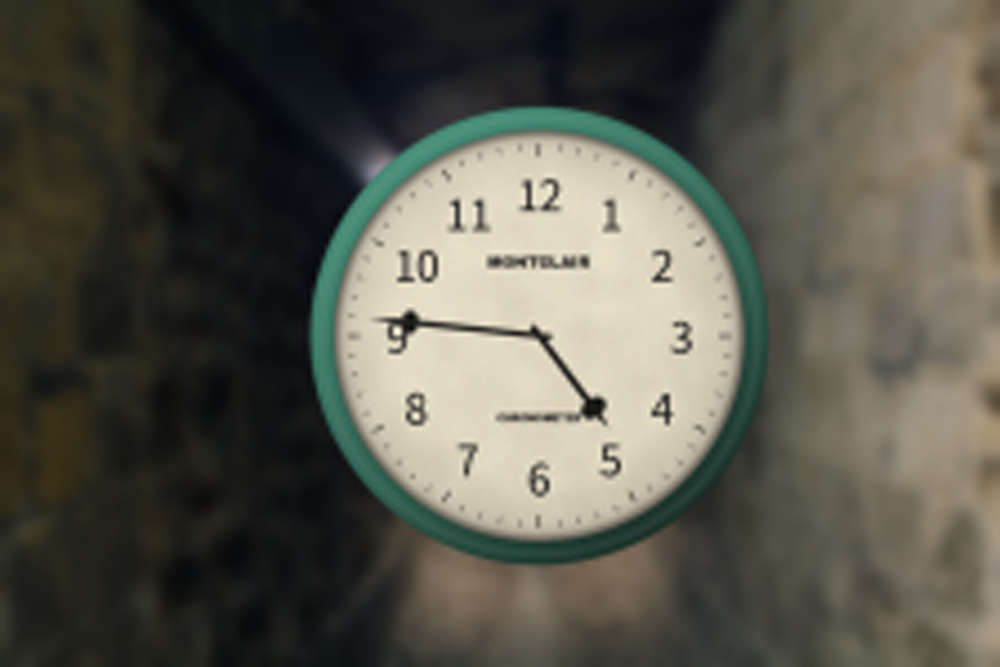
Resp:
**4:46**
